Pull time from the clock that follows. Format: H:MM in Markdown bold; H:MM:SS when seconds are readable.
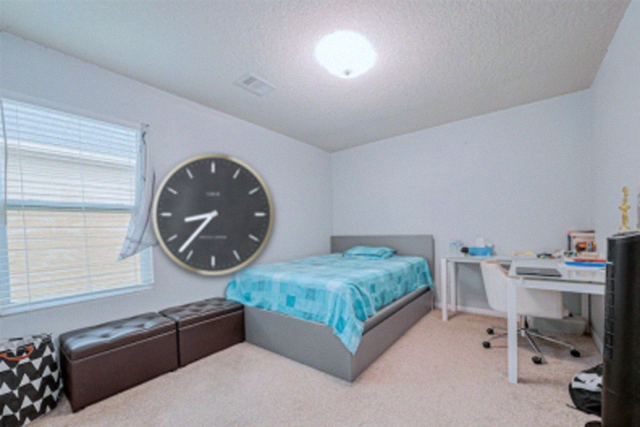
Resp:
**8:37**
